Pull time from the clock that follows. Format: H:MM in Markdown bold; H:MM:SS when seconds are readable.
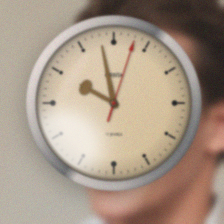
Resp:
**9:58:03**
